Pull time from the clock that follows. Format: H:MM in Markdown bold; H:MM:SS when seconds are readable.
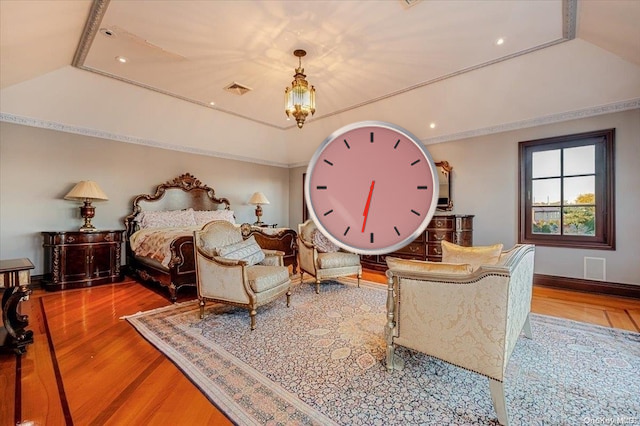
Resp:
**6:32**
